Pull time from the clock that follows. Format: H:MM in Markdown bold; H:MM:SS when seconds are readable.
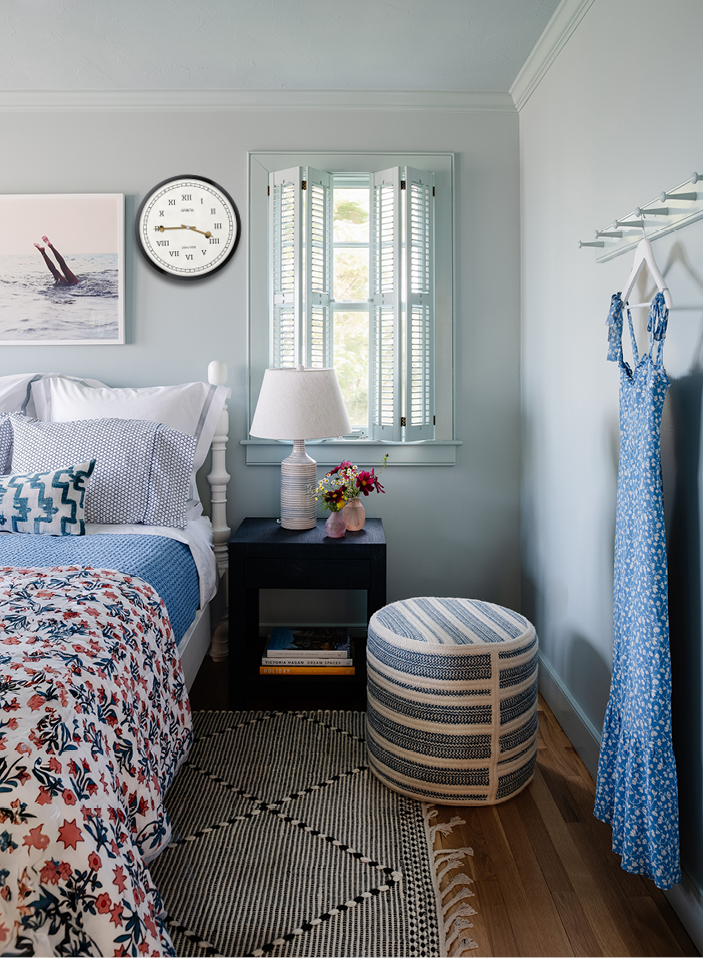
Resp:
**3:45**
